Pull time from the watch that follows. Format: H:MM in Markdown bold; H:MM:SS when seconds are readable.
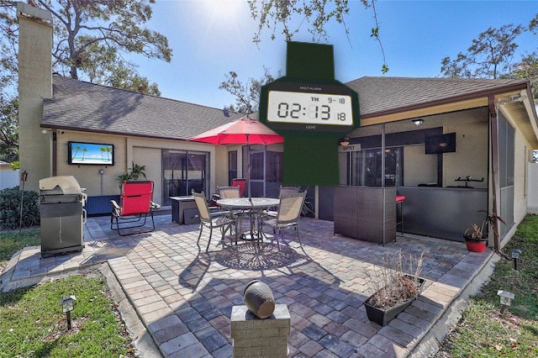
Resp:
**2:13:18**
